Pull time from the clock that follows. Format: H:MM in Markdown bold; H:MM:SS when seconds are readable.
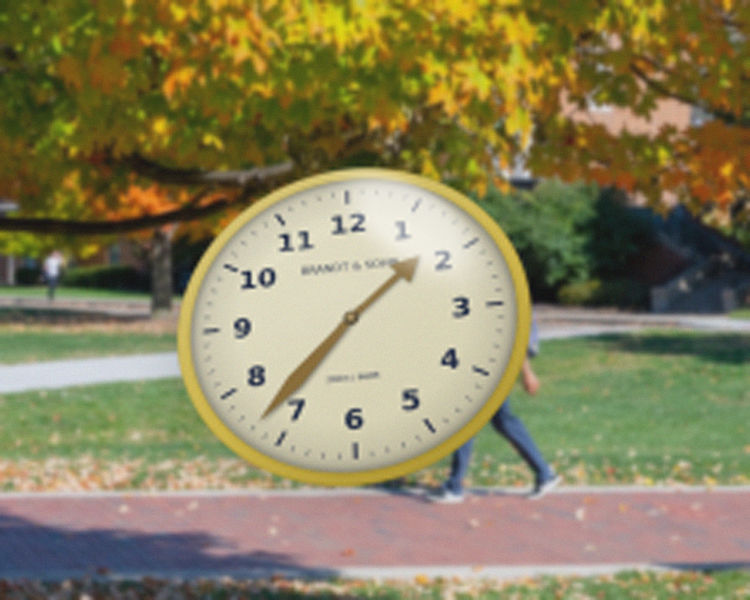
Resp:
**1:37**
